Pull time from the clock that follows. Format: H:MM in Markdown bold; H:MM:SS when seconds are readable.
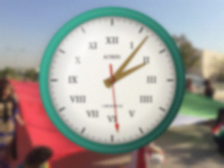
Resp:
**2:06:29**
